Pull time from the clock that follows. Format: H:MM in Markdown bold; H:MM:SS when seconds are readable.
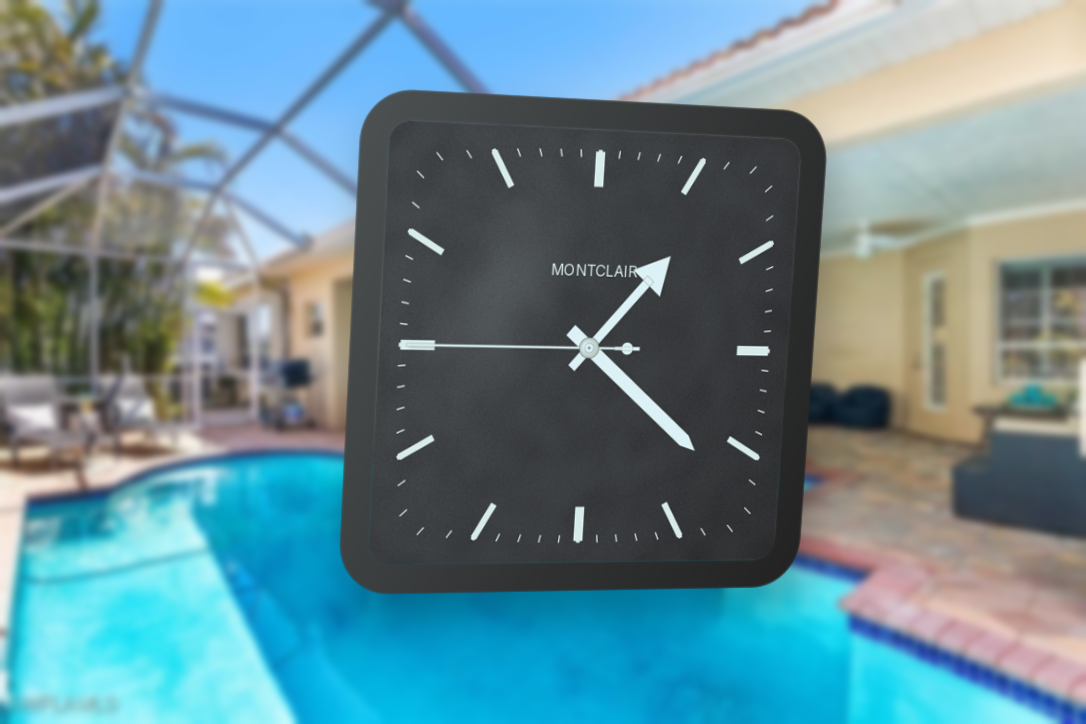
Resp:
**1:21:45**
